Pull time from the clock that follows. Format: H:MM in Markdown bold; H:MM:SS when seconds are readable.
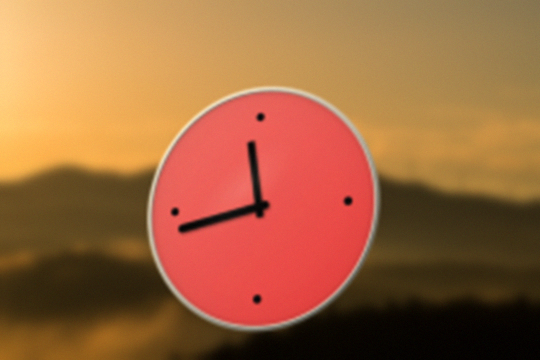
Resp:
**11:43**
